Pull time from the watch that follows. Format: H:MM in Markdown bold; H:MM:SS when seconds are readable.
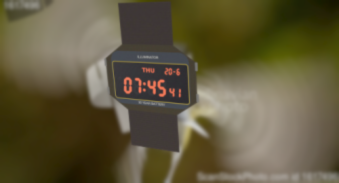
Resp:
**7:45:41**
